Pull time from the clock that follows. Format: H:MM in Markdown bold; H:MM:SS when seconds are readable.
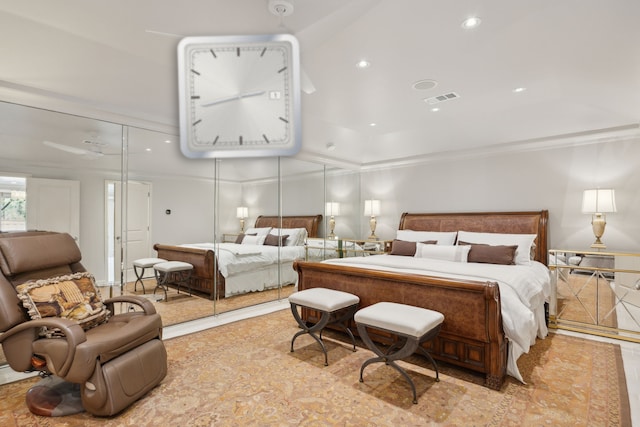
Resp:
**2:43**
